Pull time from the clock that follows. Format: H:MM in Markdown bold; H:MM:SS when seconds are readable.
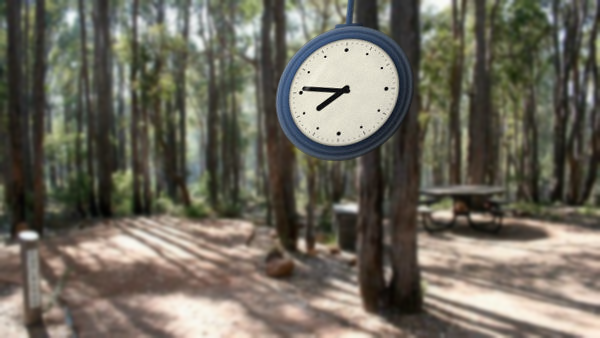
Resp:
**7:46**
